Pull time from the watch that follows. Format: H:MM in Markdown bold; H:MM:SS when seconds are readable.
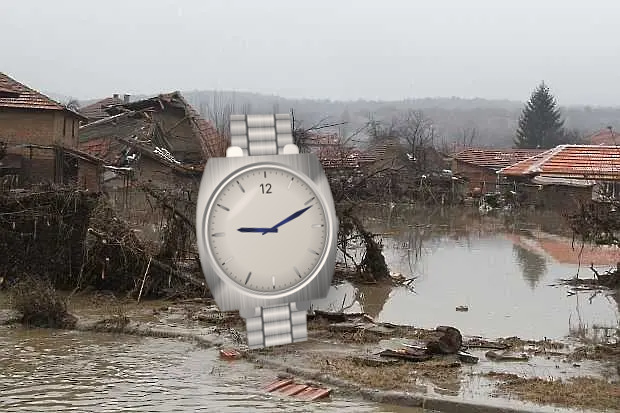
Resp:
**9:11**
